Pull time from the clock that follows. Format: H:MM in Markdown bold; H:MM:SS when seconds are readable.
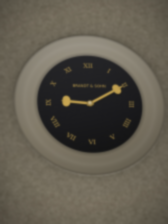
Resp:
**9:10**
